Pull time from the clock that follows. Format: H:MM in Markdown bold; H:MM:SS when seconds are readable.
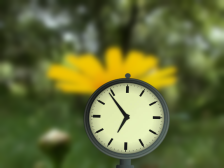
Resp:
**6:54**
